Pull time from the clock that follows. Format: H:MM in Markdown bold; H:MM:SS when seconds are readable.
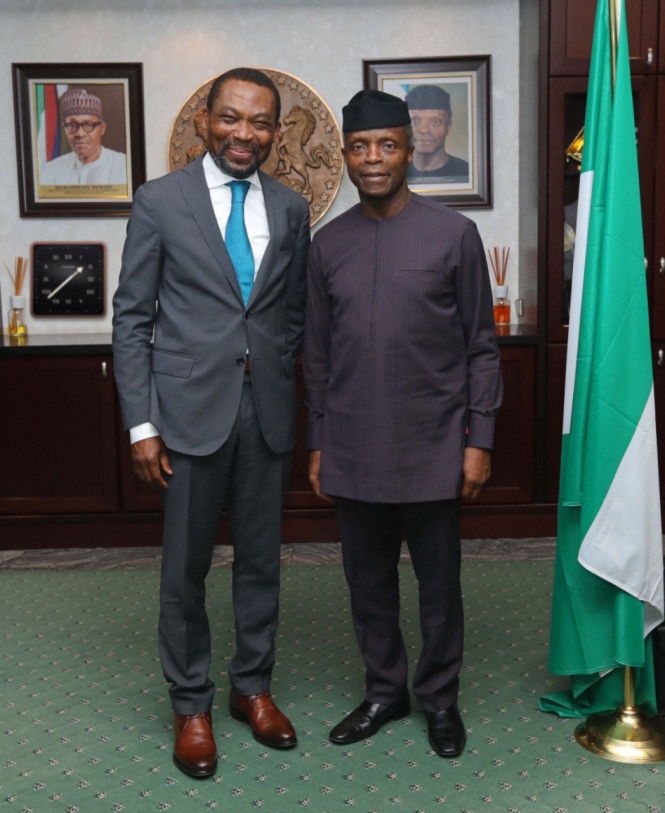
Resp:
**1:38**
